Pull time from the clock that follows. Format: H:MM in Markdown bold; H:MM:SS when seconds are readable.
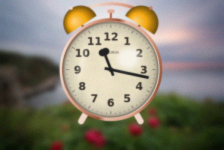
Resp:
**11:17**
